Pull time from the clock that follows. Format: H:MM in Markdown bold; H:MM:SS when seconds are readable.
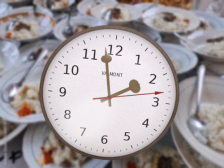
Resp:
**1:58:13**
